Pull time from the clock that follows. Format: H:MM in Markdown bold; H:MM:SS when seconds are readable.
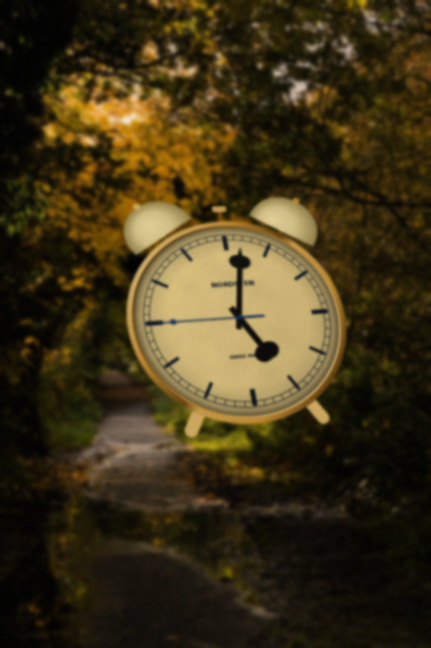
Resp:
**5:01:45**
